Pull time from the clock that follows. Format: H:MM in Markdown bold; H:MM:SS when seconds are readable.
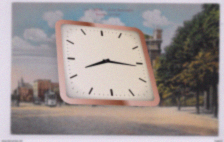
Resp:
**8:16**
